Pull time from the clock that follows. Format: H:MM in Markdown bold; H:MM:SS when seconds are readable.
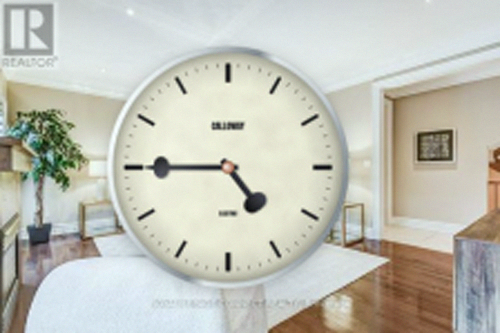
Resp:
**4:45**
